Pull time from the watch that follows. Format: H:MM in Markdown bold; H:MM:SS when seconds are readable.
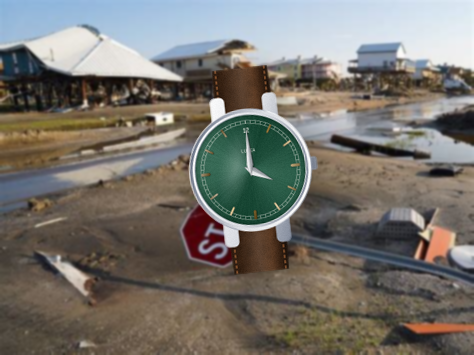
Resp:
**4:00**
